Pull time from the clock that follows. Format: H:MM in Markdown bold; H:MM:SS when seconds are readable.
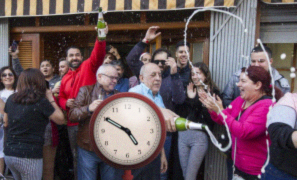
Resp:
**4:50**
